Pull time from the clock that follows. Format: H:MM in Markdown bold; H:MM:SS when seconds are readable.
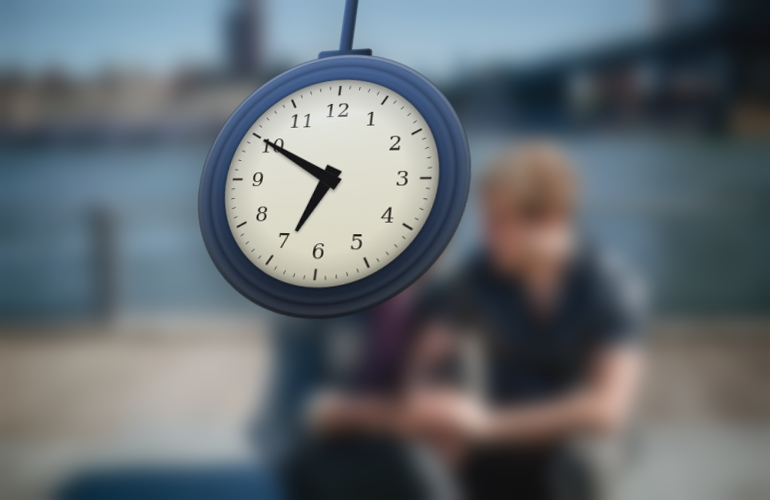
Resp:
**6:50**
